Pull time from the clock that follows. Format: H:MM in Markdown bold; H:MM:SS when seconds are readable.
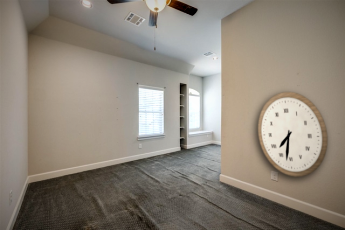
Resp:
**7:32**
